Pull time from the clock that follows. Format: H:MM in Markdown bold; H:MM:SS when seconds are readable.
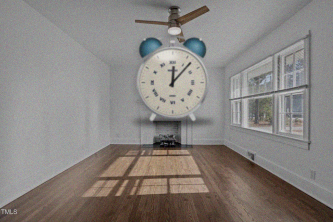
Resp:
**12:07**
